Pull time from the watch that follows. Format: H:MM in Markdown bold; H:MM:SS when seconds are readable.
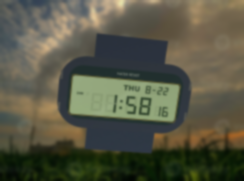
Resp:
**1:58**
